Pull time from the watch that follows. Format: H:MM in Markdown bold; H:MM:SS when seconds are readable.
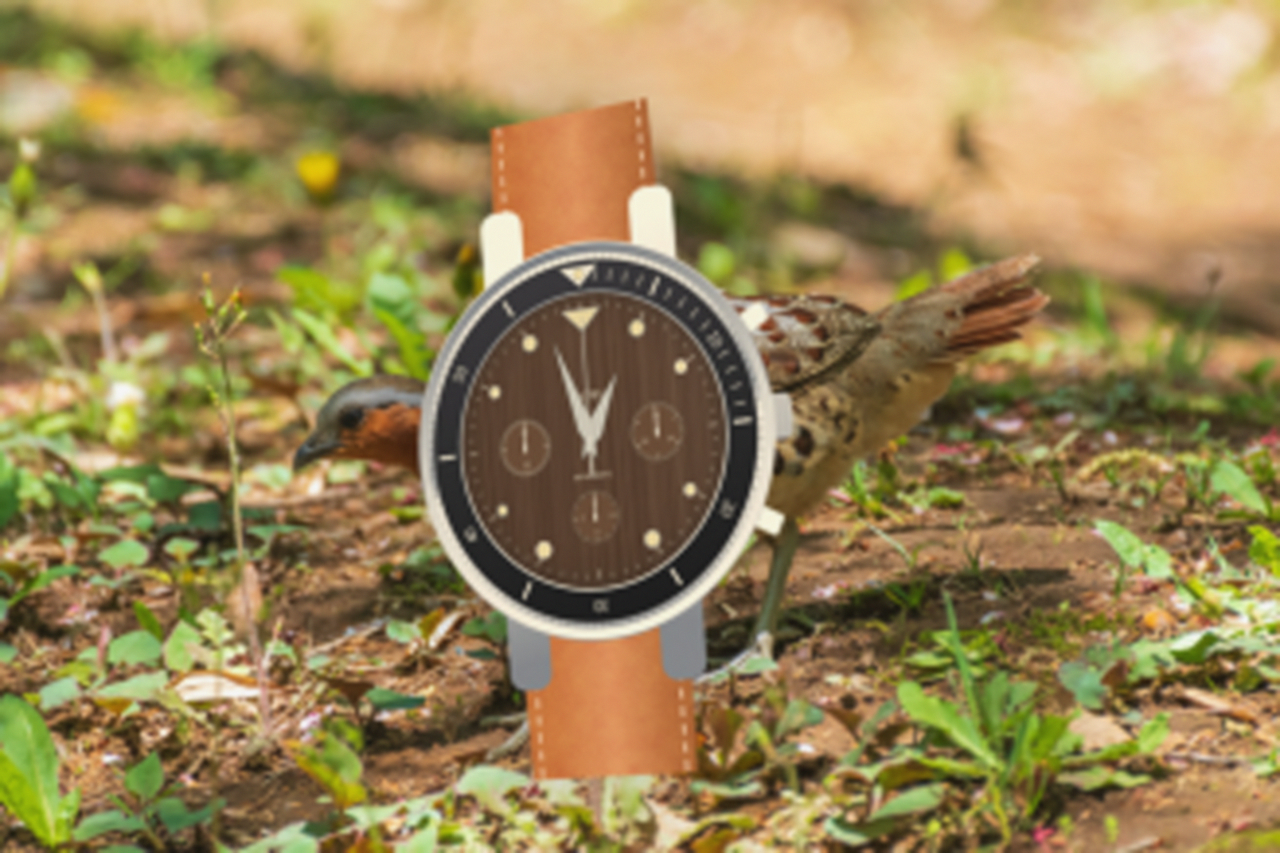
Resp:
**12:57**
